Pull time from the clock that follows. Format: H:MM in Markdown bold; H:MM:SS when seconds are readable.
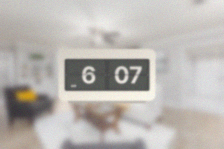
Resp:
**6:07**
